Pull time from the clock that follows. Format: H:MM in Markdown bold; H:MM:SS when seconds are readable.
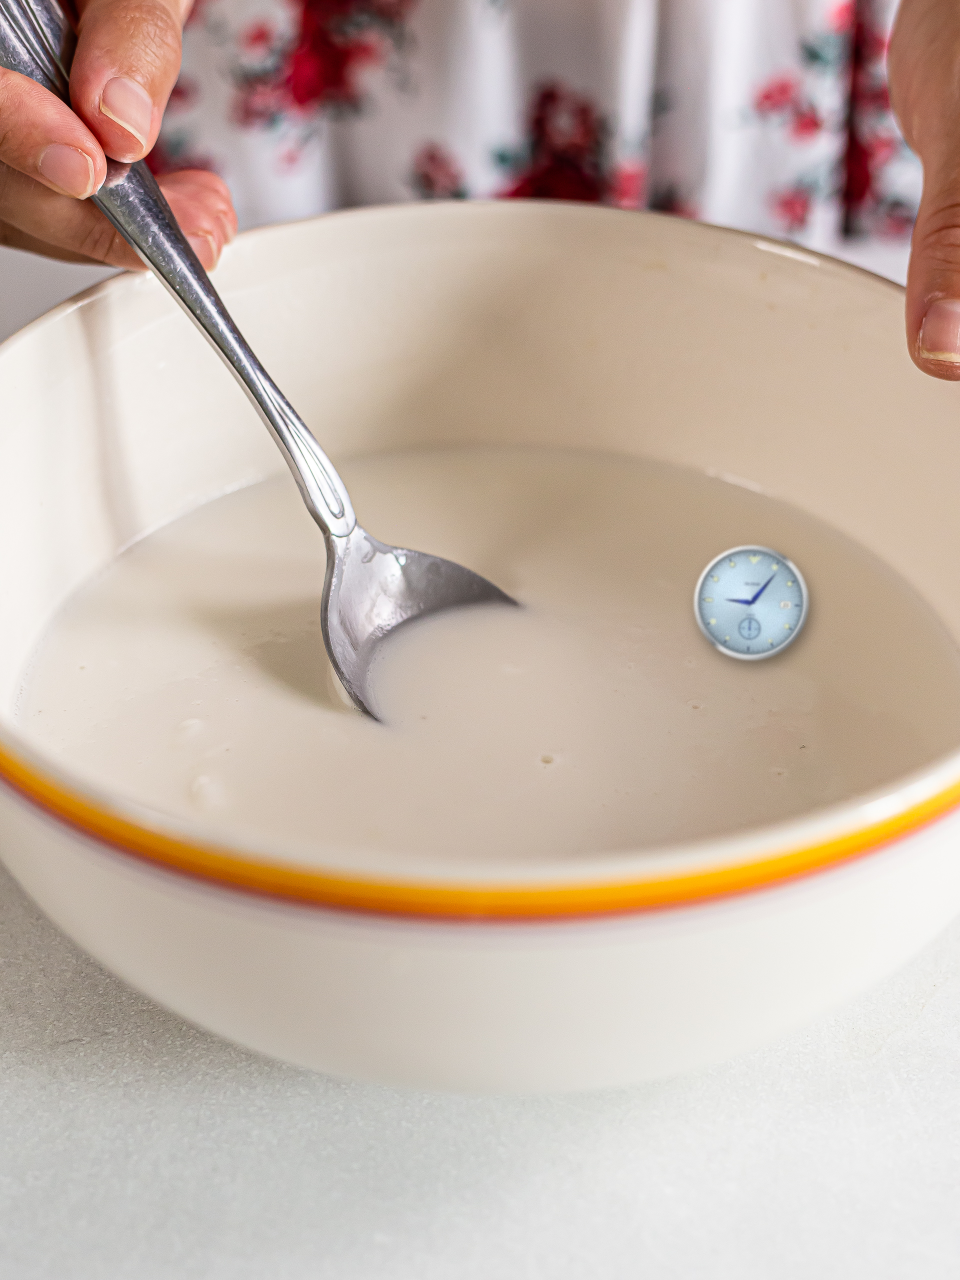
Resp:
**9:06**
